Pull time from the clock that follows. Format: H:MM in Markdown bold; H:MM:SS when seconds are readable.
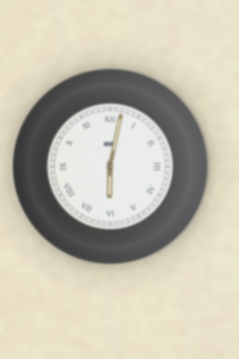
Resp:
**6:02**
